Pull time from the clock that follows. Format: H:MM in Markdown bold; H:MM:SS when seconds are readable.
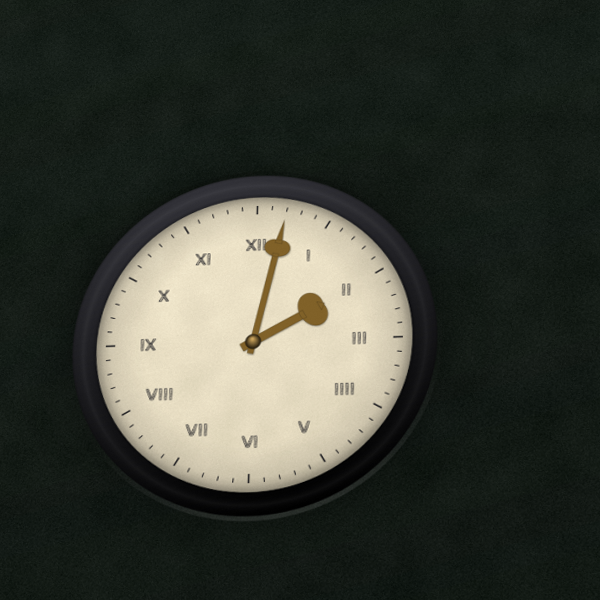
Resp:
**2:02**
